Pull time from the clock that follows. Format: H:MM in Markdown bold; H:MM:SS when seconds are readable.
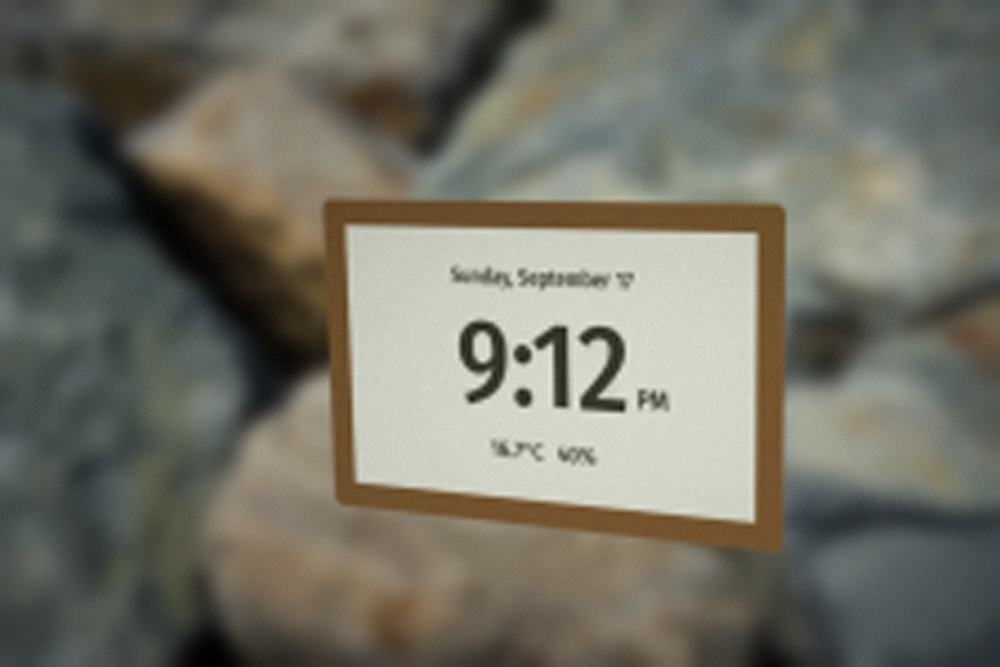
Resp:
**9:12**
